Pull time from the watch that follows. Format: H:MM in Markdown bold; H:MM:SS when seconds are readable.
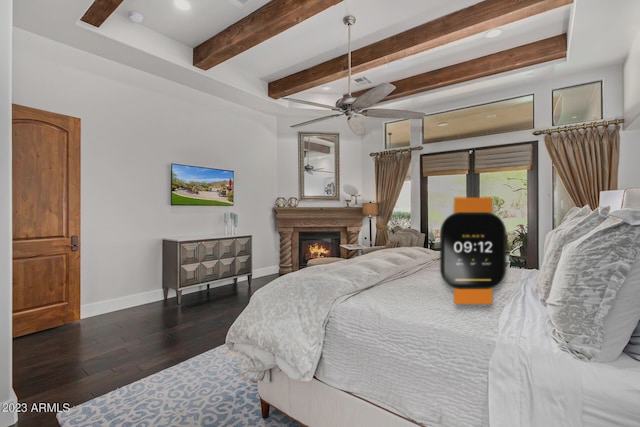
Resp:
**9:12**
